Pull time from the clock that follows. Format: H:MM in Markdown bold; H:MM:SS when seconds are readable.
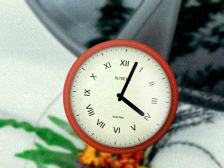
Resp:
**4:03**
